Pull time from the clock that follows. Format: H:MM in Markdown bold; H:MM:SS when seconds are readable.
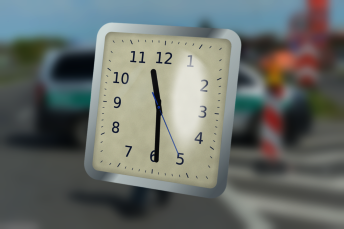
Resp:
**11:29:25**
